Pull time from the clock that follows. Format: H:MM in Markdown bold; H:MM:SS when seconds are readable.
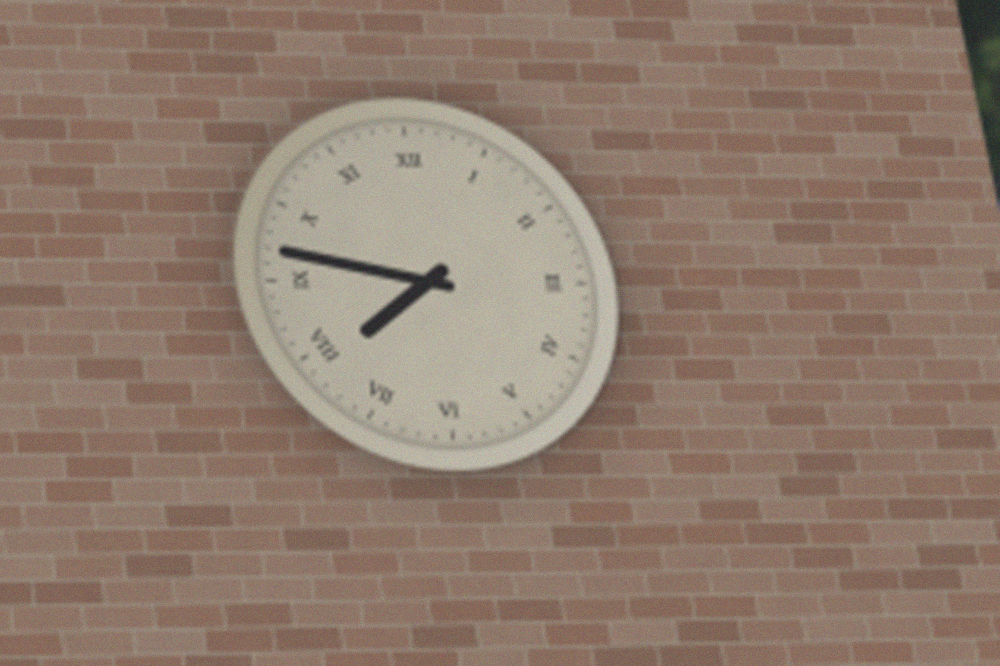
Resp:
**7:47**
